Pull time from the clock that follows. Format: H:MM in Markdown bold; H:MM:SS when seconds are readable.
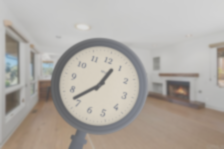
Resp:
**12:37**
